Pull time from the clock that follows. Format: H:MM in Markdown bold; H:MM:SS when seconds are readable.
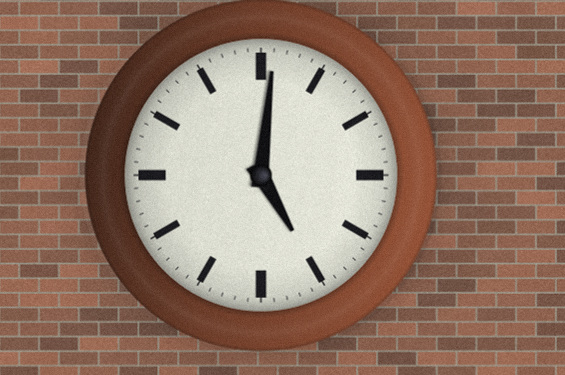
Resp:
**5:01**
